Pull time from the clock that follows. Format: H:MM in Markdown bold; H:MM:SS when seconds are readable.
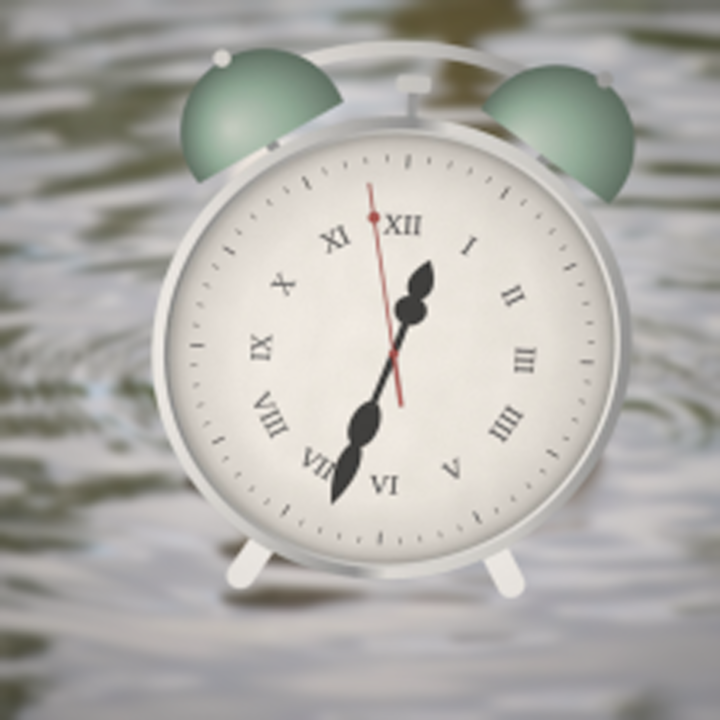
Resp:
**12:32:58**
